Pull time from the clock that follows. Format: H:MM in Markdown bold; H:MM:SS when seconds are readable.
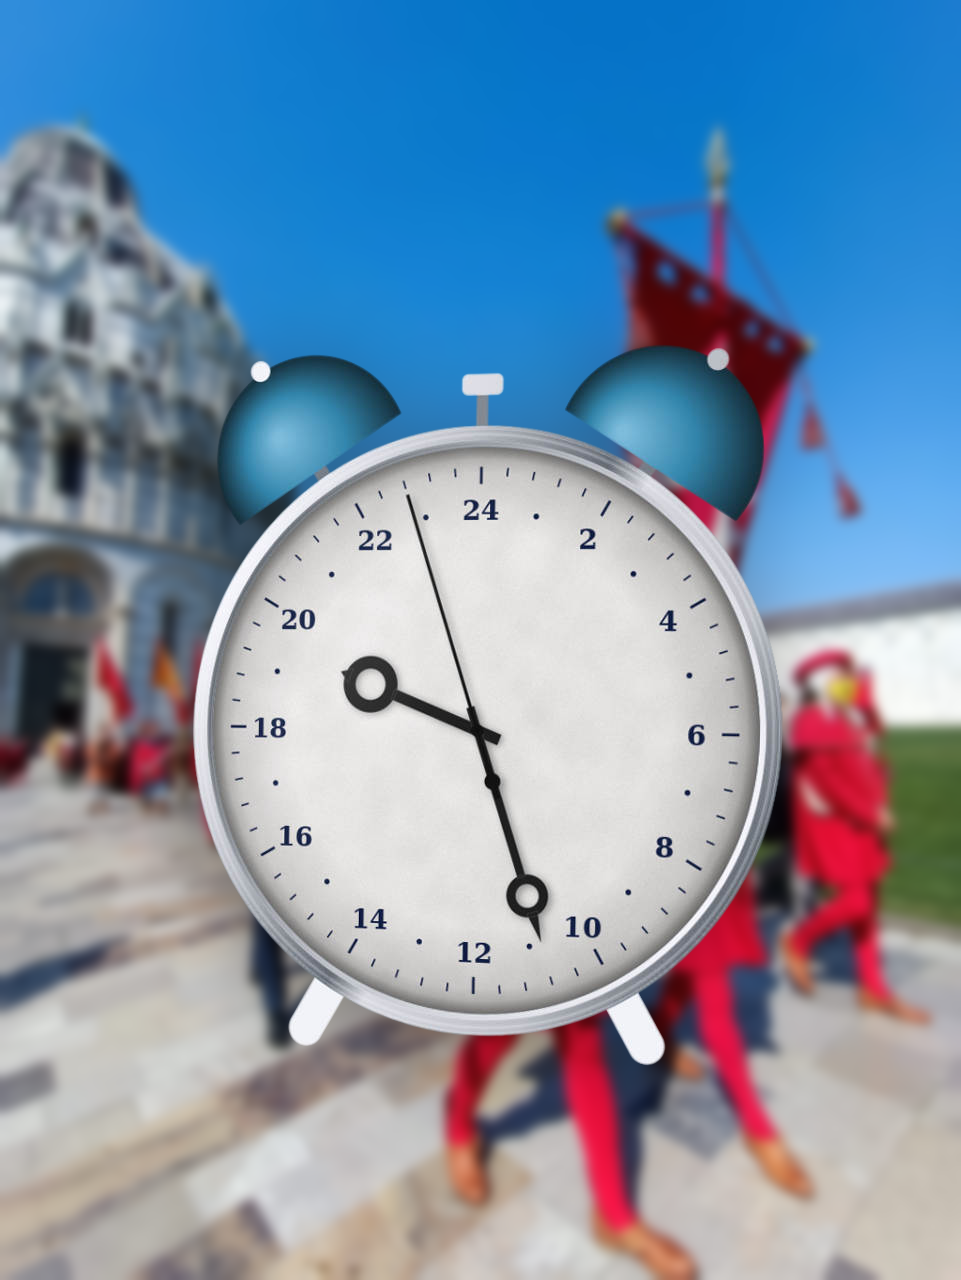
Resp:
**19:26:57**
